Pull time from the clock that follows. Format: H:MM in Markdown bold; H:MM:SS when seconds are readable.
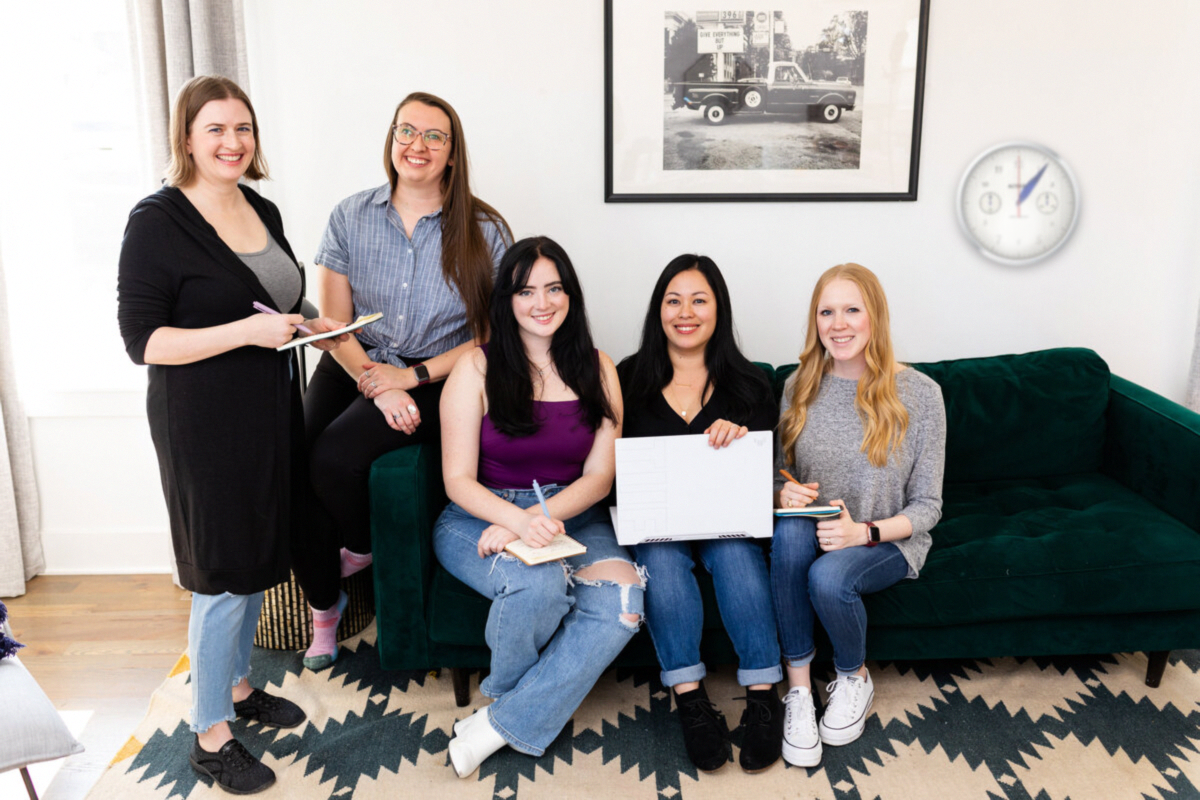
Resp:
**1:06**
